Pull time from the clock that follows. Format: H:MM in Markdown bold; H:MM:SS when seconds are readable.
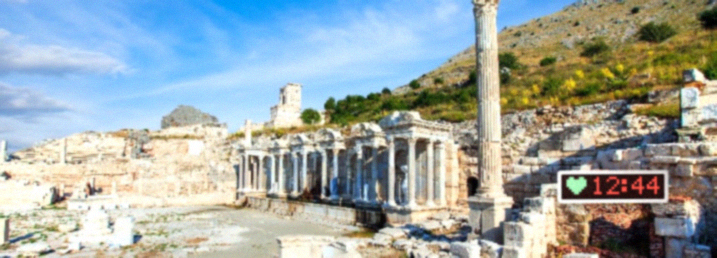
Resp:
**12:44**
